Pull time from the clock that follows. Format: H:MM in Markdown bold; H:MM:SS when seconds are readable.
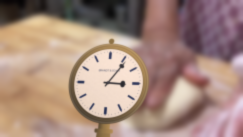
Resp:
**3:06**
